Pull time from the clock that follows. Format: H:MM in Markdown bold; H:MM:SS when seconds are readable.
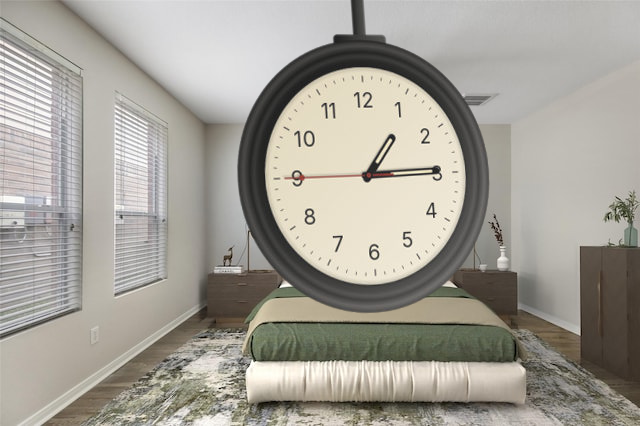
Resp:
**1:14:45**
